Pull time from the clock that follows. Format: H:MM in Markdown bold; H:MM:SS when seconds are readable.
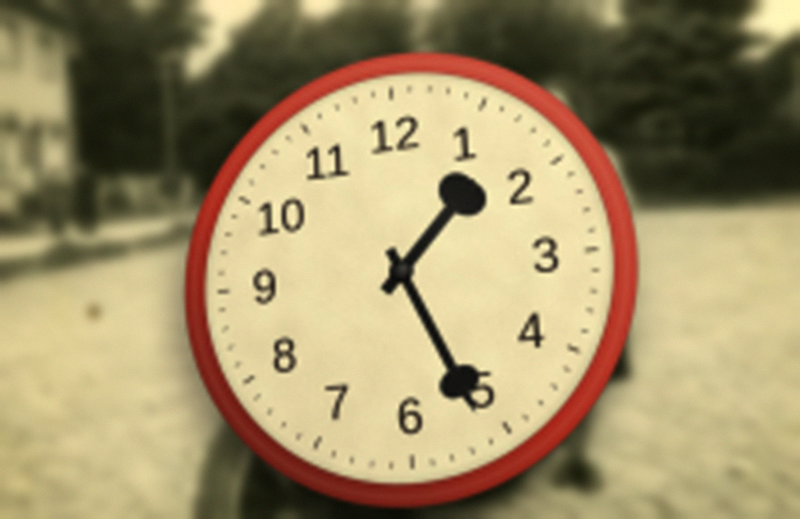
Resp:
**1:26**
